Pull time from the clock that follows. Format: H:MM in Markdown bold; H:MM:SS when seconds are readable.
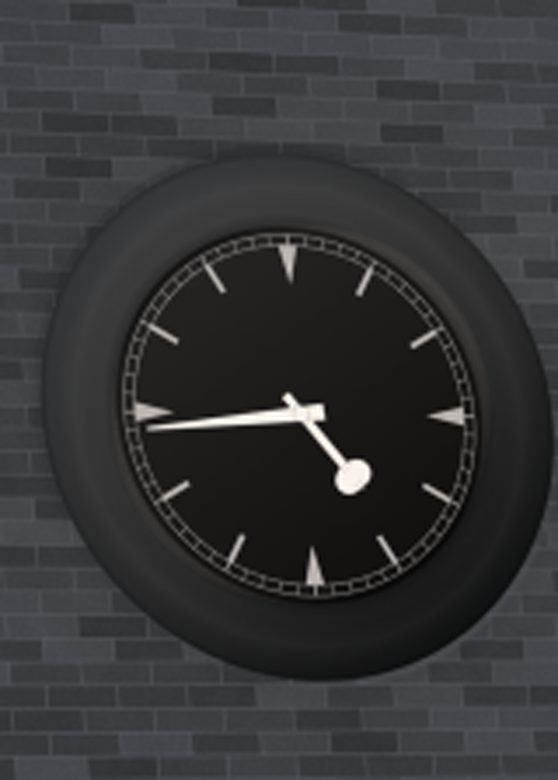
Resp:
**4:44**
